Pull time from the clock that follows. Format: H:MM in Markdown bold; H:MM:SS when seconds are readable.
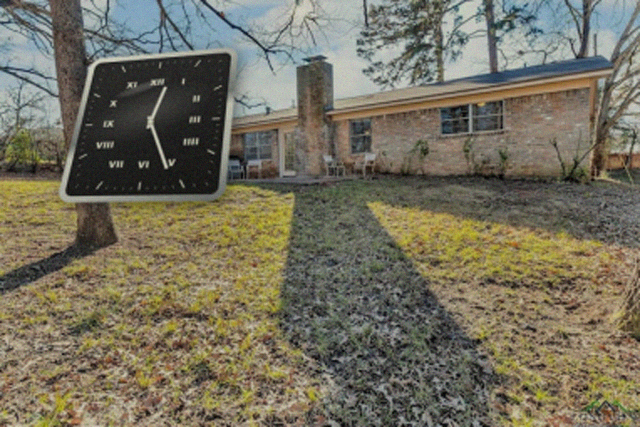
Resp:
**12:26**
